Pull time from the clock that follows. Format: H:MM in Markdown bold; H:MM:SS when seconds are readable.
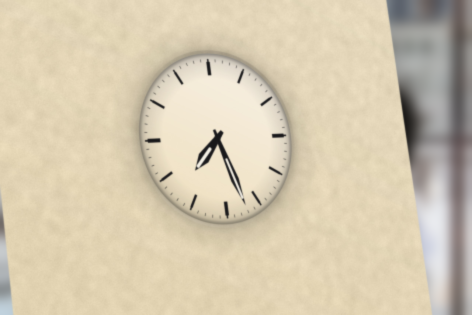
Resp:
**7:27**
